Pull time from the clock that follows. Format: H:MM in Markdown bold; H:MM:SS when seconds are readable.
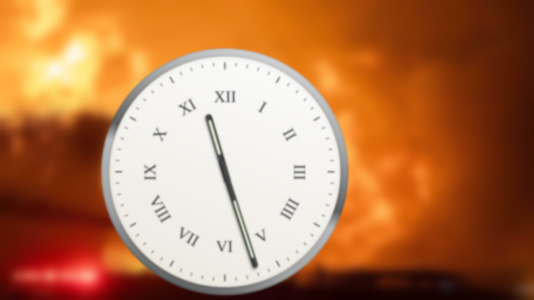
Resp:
**11:27**
